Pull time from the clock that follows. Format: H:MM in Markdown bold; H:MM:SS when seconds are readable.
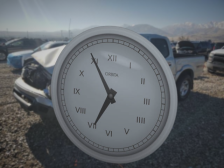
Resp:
**6:55**
